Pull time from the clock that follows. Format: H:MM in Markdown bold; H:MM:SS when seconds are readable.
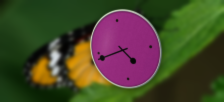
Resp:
**4:43**
